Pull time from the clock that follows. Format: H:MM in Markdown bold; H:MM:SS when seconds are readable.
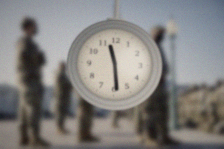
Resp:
**11:29**
